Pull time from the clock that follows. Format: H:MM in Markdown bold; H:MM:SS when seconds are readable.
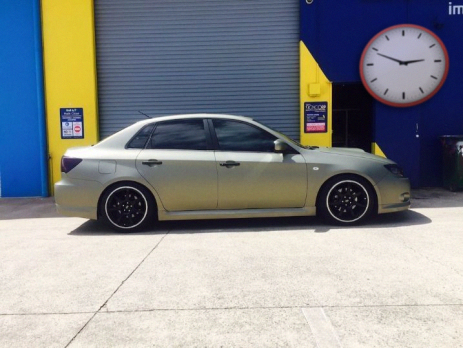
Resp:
**2:49**
